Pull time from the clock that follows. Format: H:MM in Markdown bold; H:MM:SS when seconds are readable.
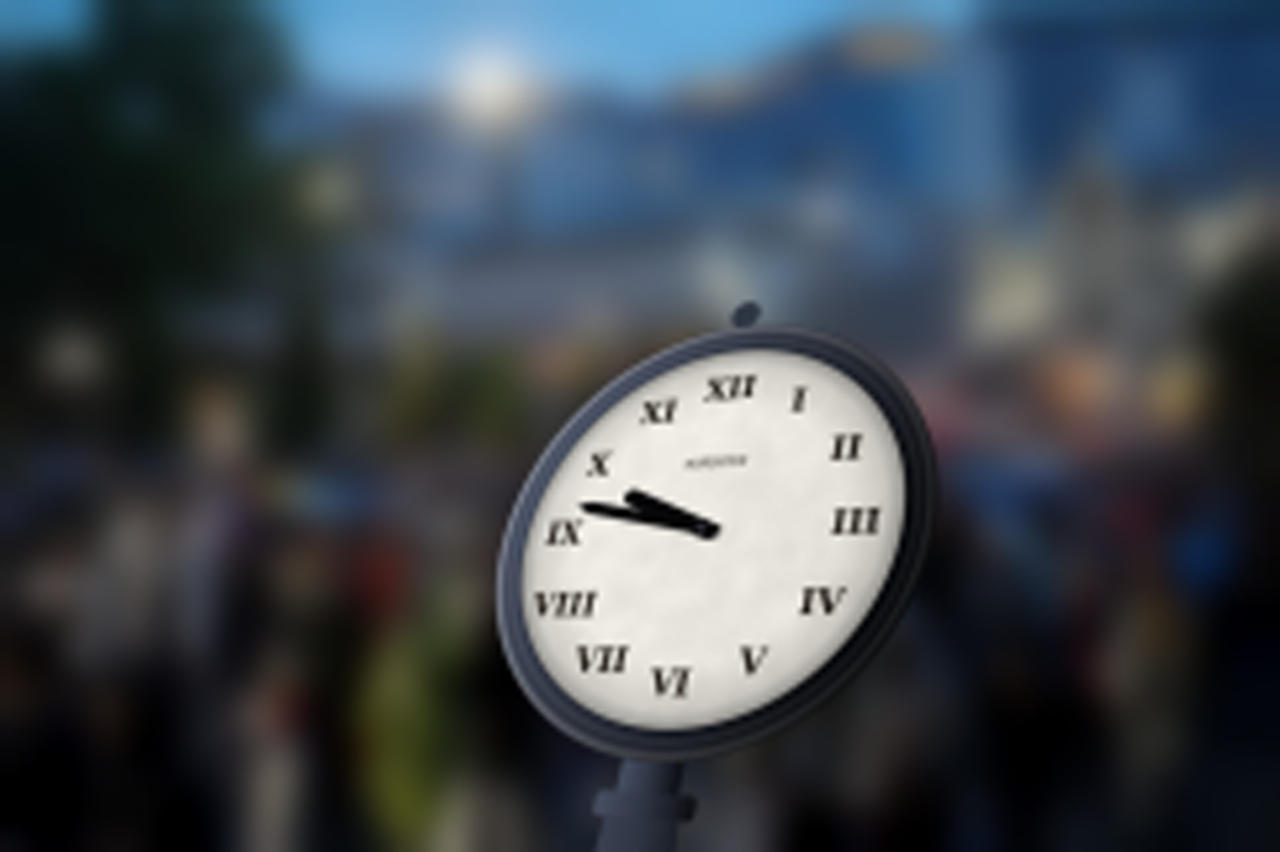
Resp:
**9:47**
